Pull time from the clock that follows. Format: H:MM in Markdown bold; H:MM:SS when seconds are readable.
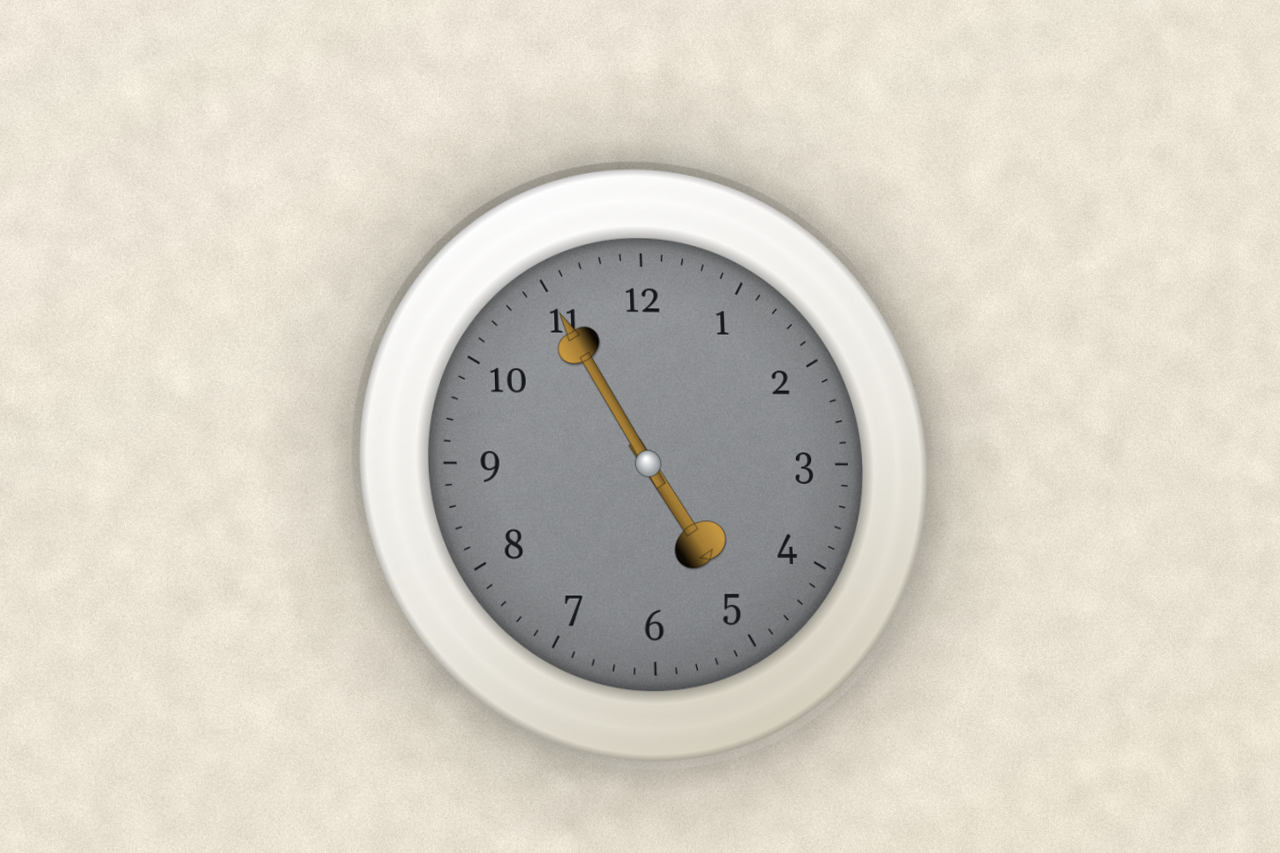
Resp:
**4:55**
